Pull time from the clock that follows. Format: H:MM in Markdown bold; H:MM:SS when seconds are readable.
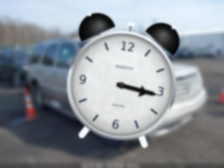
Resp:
**3:16**
